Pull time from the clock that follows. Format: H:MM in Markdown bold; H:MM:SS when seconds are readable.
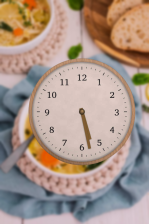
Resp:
**5:28**
